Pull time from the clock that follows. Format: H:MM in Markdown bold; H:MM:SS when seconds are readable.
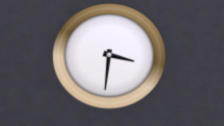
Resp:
**3:31**
